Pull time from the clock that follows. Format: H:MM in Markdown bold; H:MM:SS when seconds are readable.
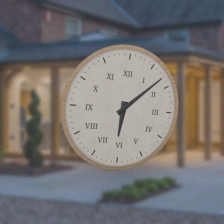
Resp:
**6:08**
